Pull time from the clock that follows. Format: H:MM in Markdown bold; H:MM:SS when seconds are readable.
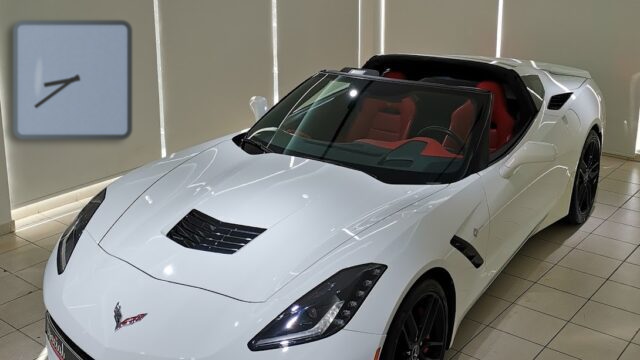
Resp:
**8:39**
